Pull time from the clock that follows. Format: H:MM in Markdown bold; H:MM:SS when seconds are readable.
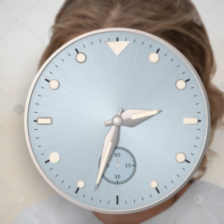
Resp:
**2:33**
